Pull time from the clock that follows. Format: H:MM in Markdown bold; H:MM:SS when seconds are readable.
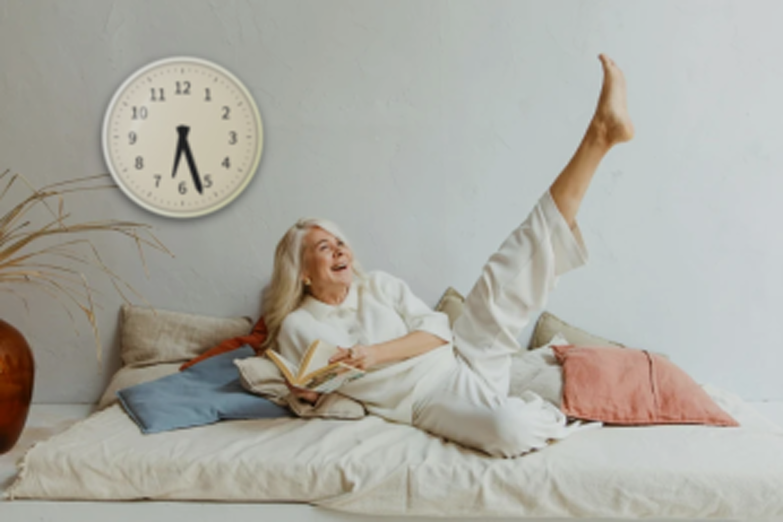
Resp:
**6:27**
